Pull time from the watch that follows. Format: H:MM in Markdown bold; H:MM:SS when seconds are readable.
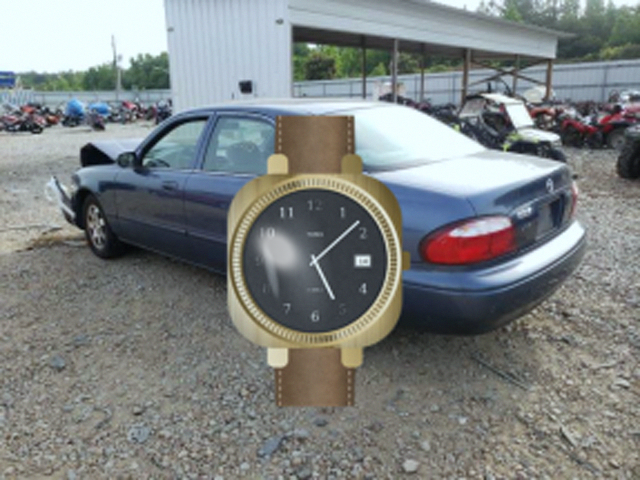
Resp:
**5:08**
